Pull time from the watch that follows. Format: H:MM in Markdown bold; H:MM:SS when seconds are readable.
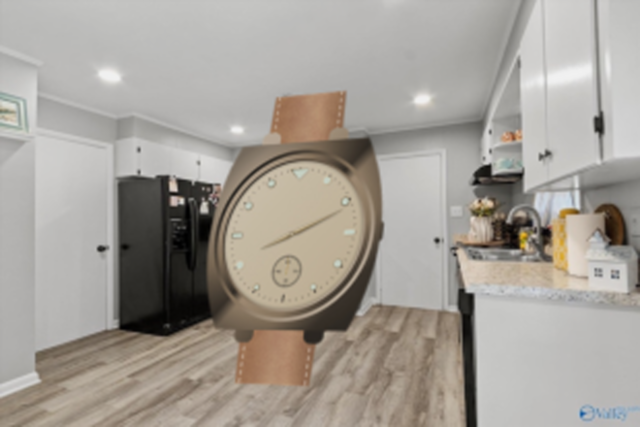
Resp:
**8:11**
